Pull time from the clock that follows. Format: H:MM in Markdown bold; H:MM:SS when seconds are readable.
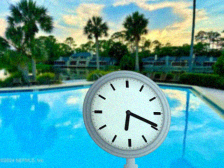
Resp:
**6:19**
